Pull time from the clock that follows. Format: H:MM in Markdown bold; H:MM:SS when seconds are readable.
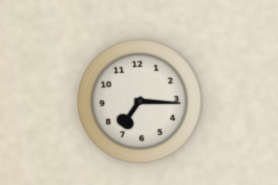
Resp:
**7:16**
